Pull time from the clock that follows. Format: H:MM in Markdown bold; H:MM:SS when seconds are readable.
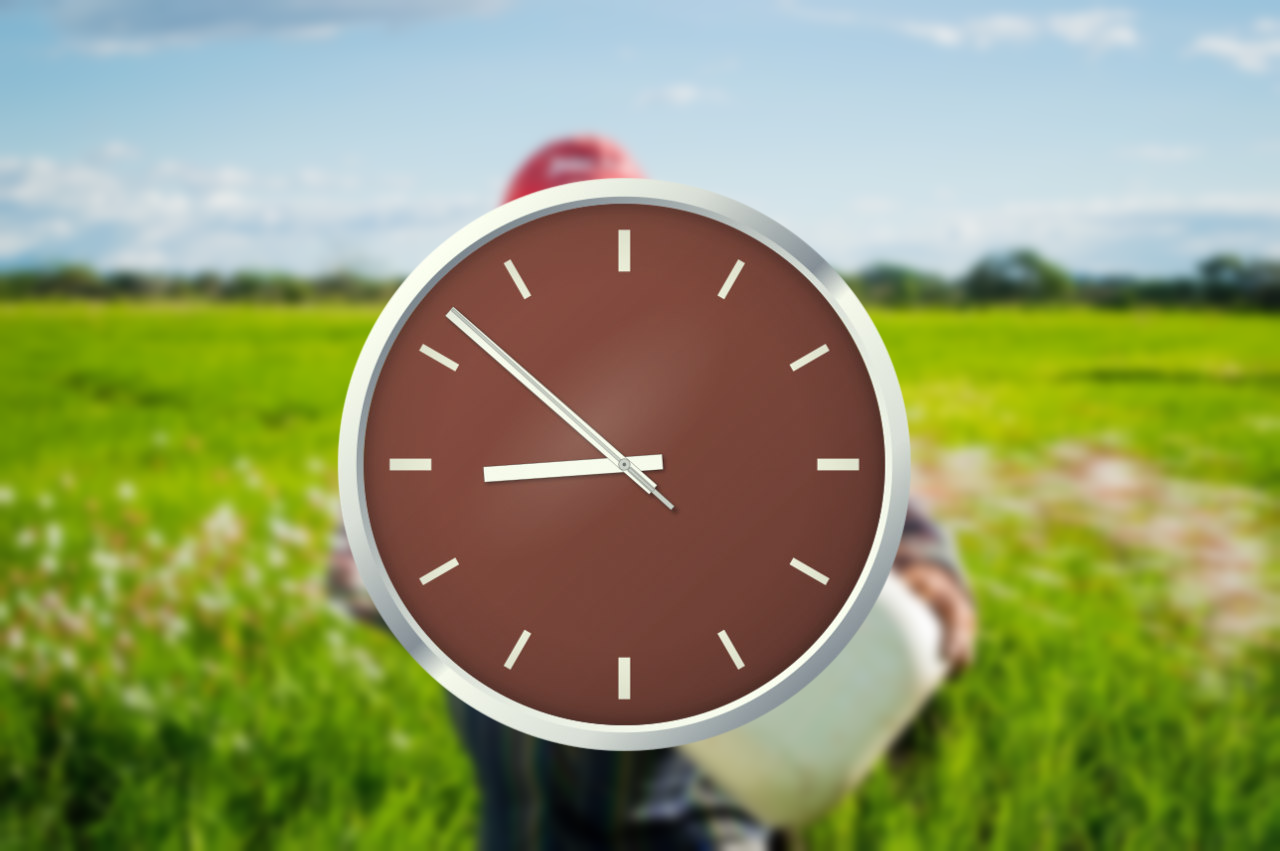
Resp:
**8:51:52**
